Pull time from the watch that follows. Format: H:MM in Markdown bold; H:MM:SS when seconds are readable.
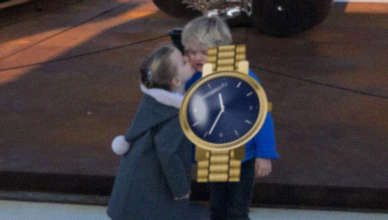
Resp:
**11:34**
